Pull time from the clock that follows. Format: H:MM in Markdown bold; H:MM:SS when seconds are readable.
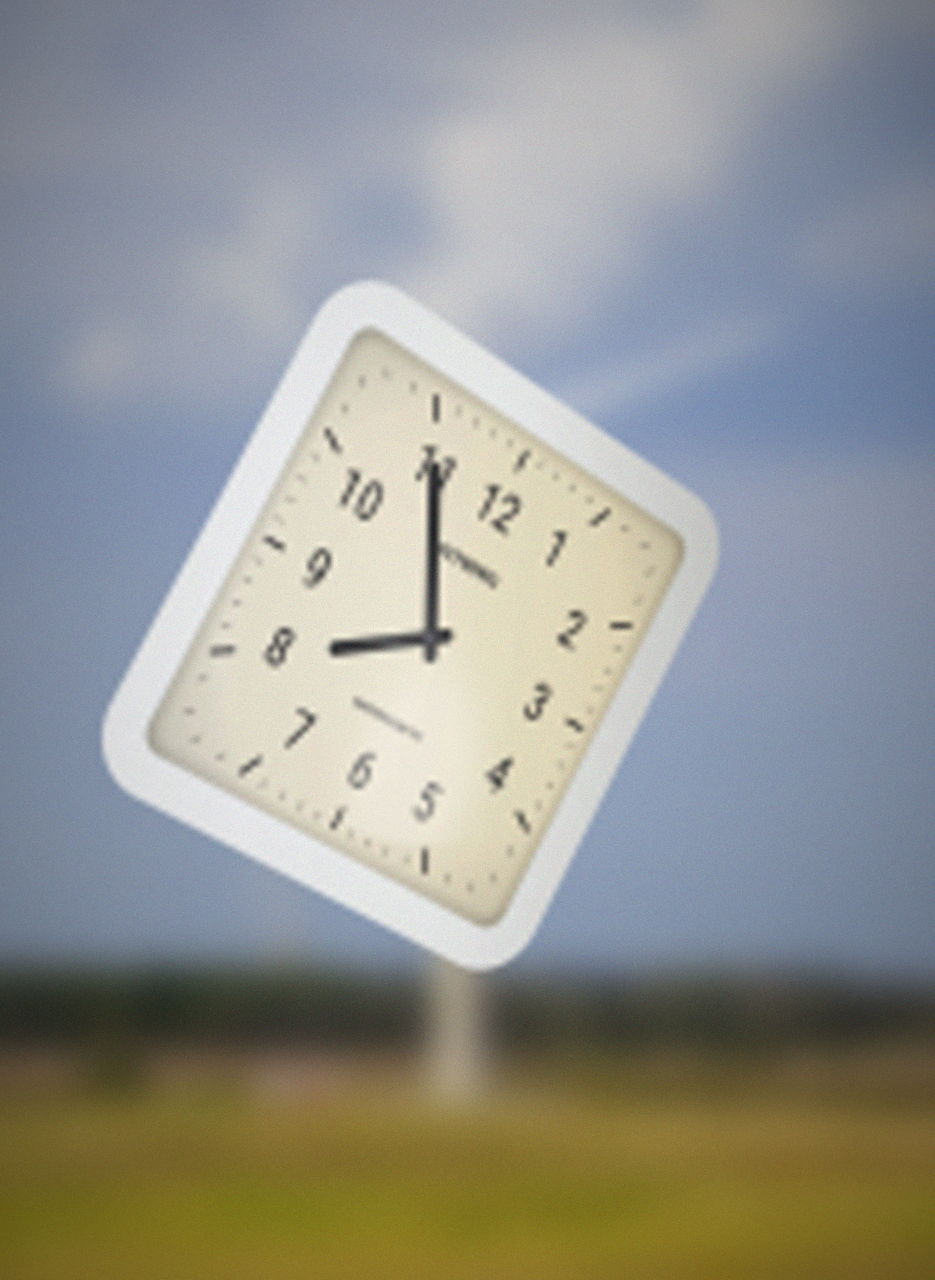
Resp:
**7:55**
